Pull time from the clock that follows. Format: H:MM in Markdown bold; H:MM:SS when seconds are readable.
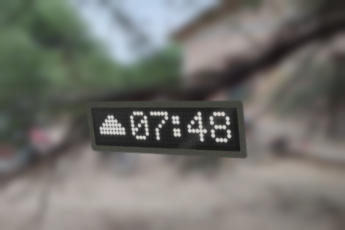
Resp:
**7:48**
